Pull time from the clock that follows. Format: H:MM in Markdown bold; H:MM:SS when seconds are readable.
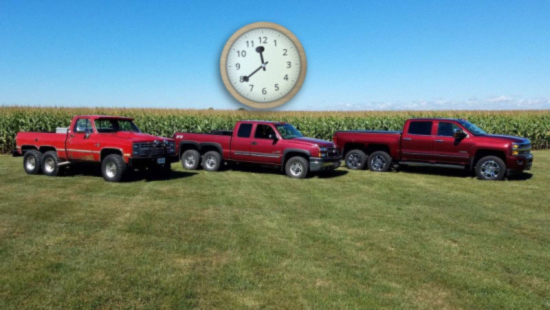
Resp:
**11:39**
